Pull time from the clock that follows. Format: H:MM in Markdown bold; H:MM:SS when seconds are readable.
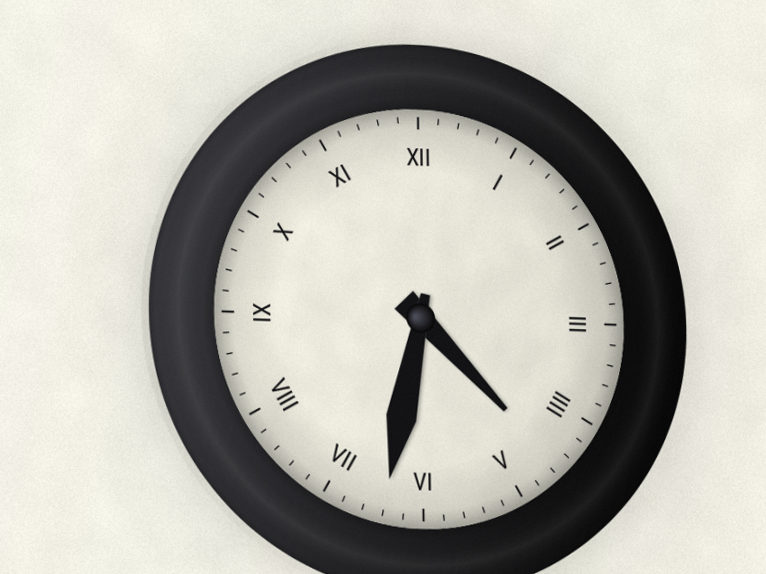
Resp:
**4:32**
